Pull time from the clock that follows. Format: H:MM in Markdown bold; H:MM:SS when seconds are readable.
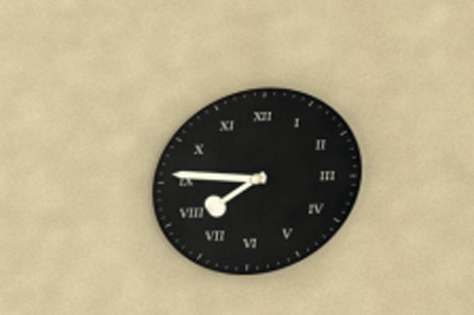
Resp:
**7:46**
